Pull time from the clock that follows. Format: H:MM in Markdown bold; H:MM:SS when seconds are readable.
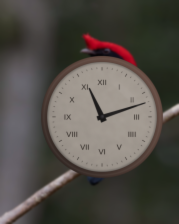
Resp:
**11:12**
